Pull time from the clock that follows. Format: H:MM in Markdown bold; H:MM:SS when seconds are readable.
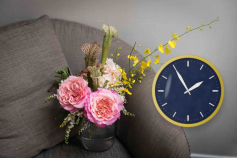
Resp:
**1:55**
